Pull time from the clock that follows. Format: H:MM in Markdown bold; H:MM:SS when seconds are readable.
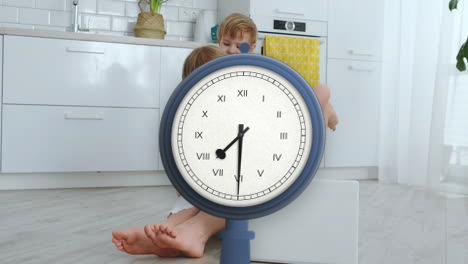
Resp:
**7:30**
